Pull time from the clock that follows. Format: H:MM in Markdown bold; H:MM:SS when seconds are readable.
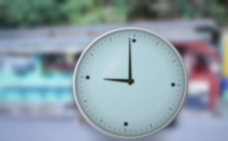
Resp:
**8:59**
